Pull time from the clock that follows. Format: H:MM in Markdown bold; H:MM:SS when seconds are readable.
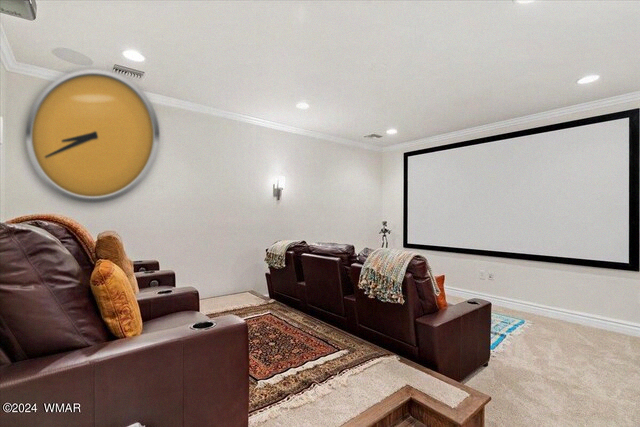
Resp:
**8:41**
